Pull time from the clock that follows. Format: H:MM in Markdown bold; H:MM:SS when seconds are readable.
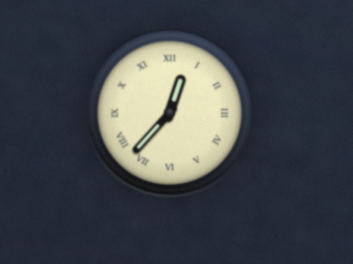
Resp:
**12:37**
